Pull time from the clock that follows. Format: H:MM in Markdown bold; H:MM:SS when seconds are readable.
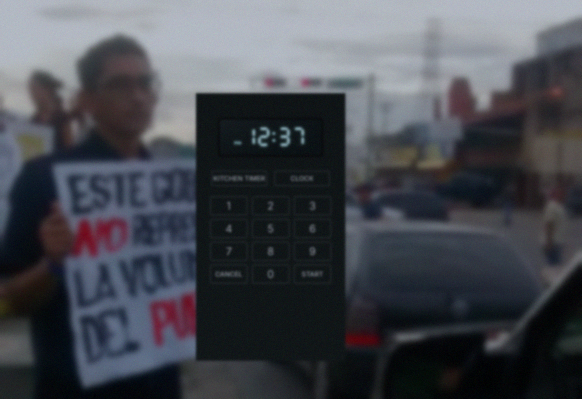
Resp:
**12:37**
